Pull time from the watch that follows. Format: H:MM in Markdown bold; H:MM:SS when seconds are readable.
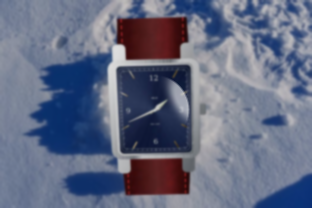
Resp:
**1:41**
